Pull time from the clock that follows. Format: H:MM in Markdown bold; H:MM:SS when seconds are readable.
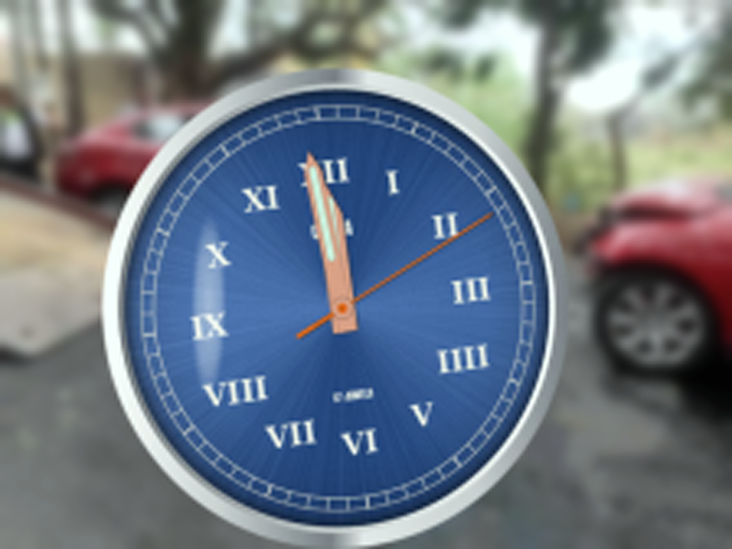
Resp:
**11:59:11**
